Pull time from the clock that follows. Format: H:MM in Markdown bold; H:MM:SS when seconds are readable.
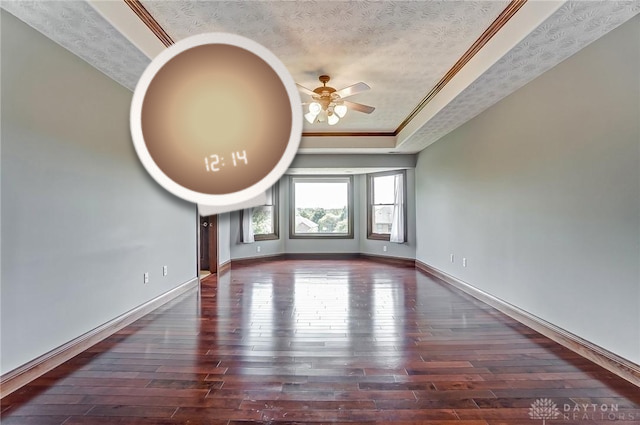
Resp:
**12:14**
